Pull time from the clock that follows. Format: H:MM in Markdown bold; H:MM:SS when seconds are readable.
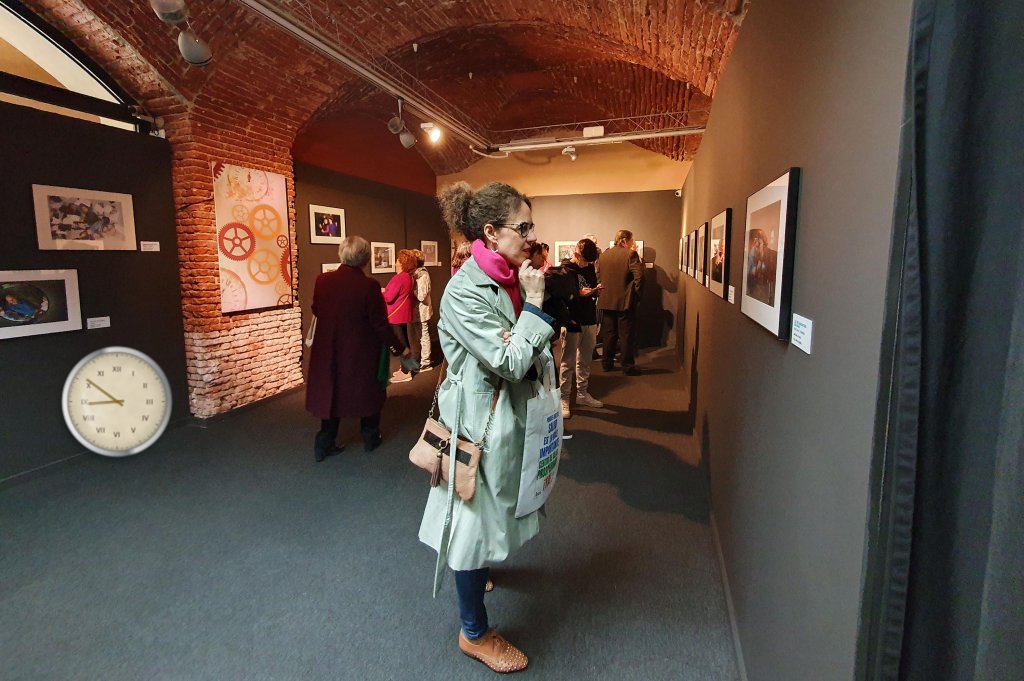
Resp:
**8:51**
